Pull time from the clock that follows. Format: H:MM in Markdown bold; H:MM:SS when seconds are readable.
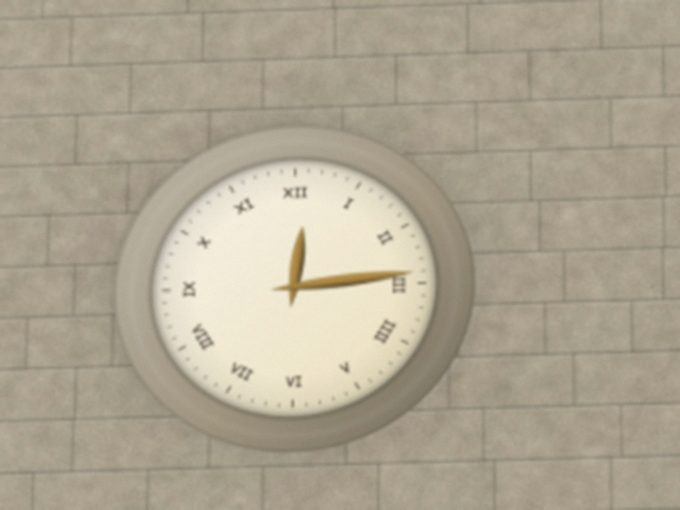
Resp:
**12:14**
